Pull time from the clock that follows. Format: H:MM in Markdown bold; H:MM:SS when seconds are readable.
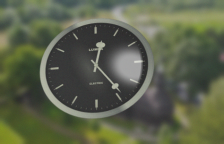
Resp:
**12:24**
